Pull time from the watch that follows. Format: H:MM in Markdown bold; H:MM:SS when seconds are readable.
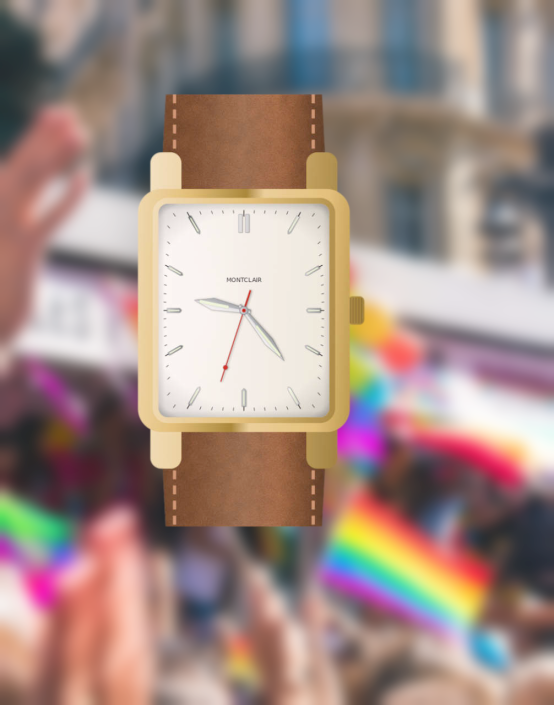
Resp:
**9:23:33**
